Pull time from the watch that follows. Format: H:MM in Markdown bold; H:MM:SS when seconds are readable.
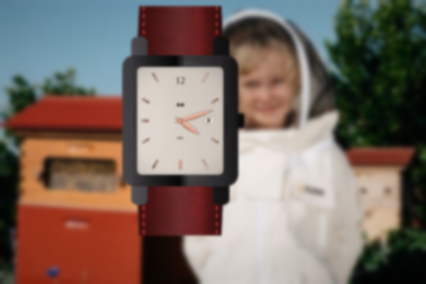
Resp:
**4:12**
